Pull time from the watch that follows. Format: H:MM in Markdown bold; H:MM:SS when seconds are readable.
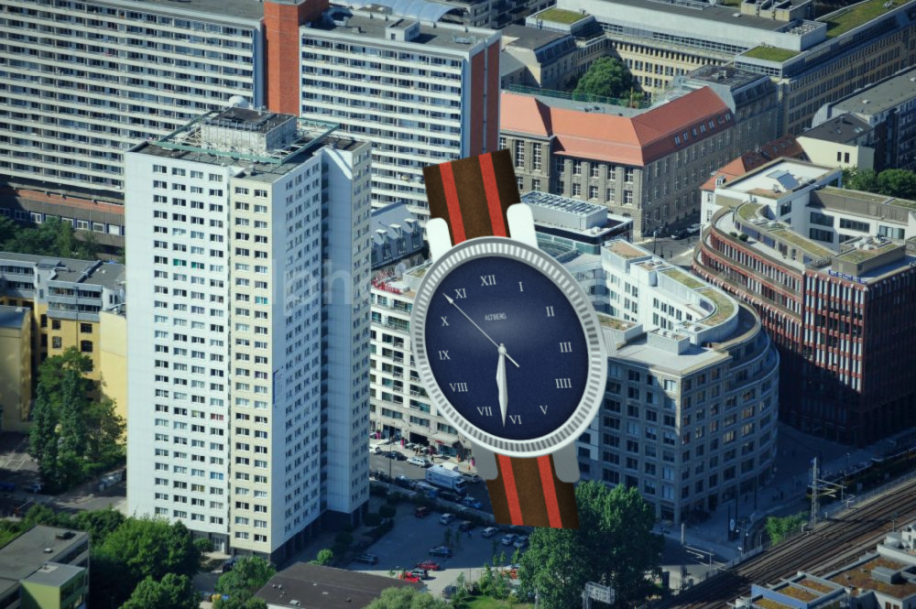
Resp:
**6:31:53**
